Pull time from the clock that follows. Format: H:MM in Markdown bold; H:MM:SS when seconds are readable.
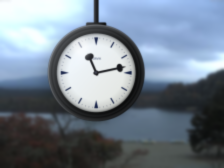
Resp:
**11:13**
